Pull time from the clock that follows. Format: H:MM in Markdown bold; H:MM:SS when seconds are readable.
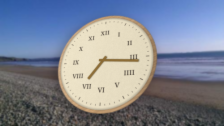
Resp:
**7:16**
